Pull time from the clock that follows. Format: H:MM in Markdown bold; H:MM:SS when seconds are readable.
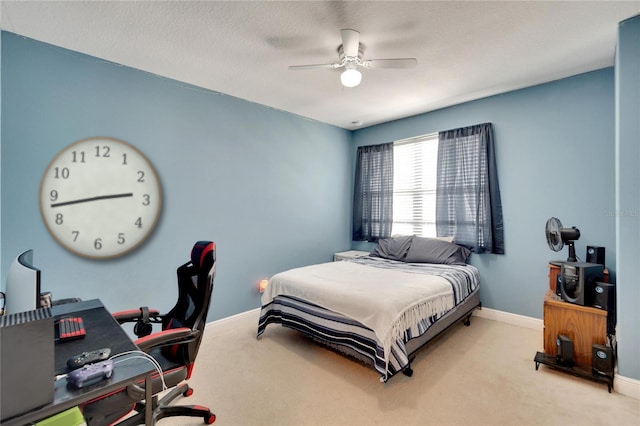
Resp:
**2:43**
